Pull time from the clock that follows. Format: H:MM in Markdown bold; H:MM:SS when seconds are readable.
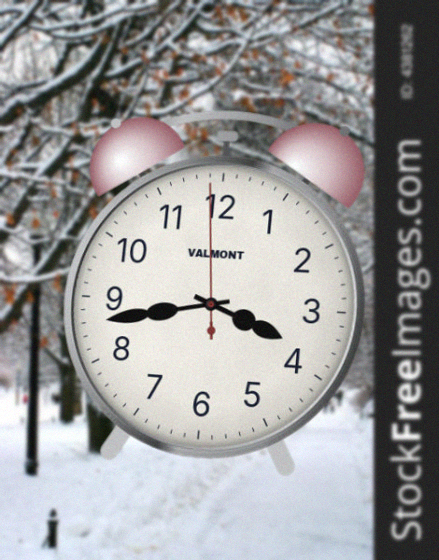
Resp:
**3:42:59**
